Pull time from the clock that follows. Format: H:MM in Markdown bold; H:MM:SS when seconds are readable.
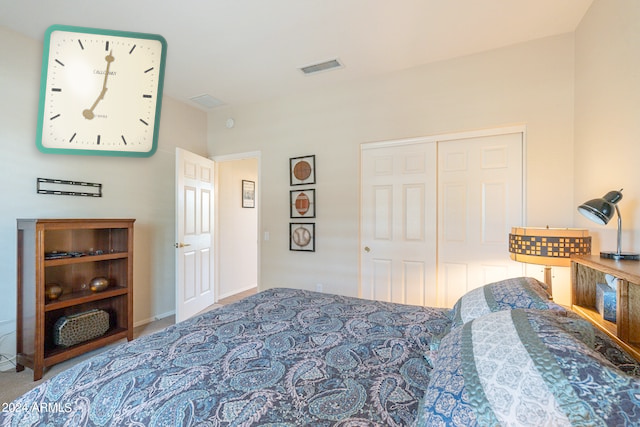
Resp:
**7:01**
